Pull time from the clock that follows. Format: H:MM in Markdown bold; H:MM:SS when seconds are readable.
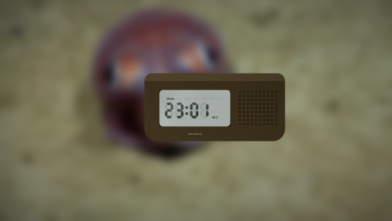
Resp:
**23:01**
